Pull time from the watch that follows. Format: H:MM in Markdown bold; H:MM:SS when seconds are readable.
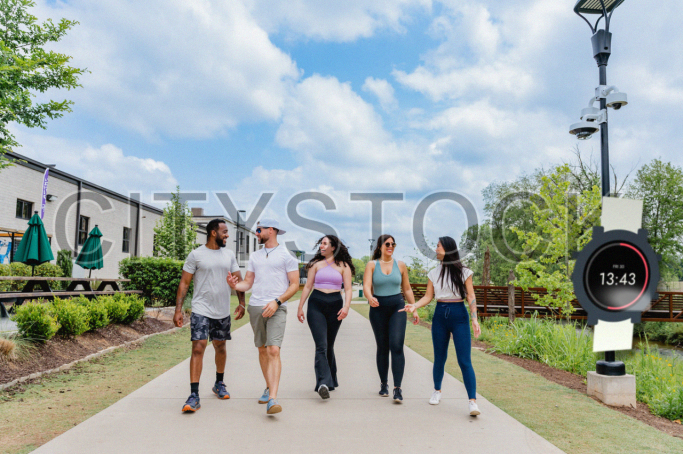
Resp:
**13:43**
